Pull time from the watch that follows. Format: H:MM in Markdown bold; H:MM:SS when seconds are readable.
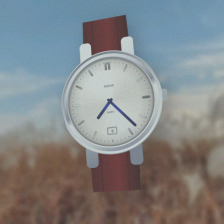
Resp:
**7:23**
